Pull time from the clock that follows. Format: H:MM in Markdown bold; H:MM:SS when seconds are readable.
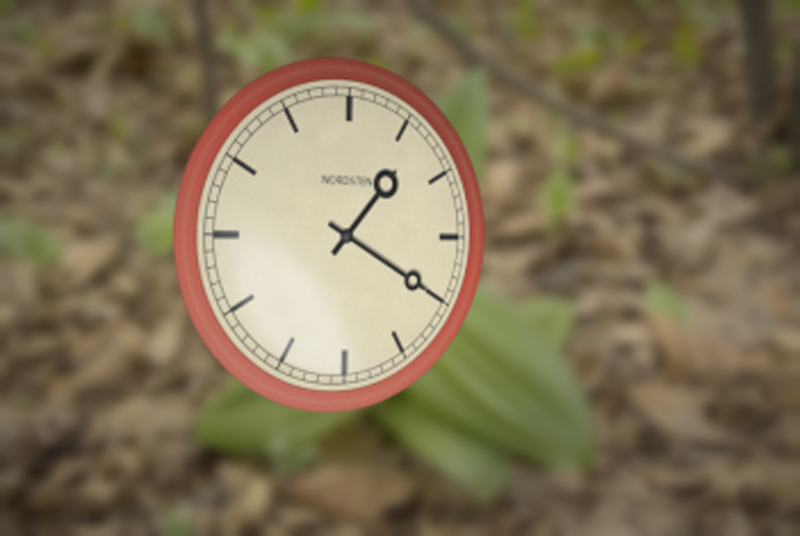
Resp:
**1:20**
